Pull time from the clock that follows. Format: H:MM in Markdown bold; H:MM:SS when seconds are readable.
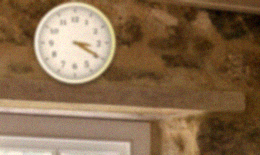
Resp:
**3:20**
